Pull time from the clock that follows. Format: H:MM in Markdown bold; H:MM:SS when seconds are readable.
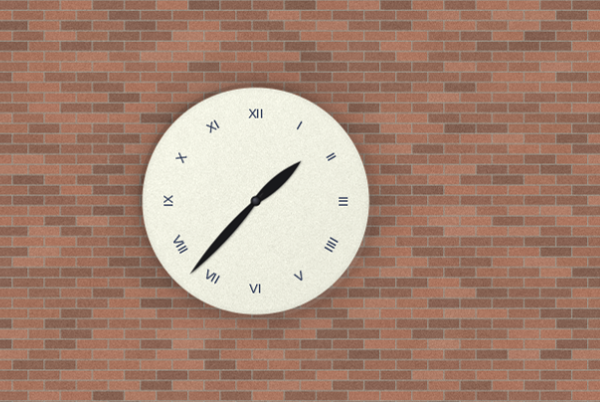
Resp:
**1:37**
